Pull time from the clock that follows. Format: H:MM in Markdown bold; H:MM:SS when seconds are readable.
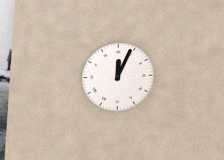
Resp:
**12:04**
